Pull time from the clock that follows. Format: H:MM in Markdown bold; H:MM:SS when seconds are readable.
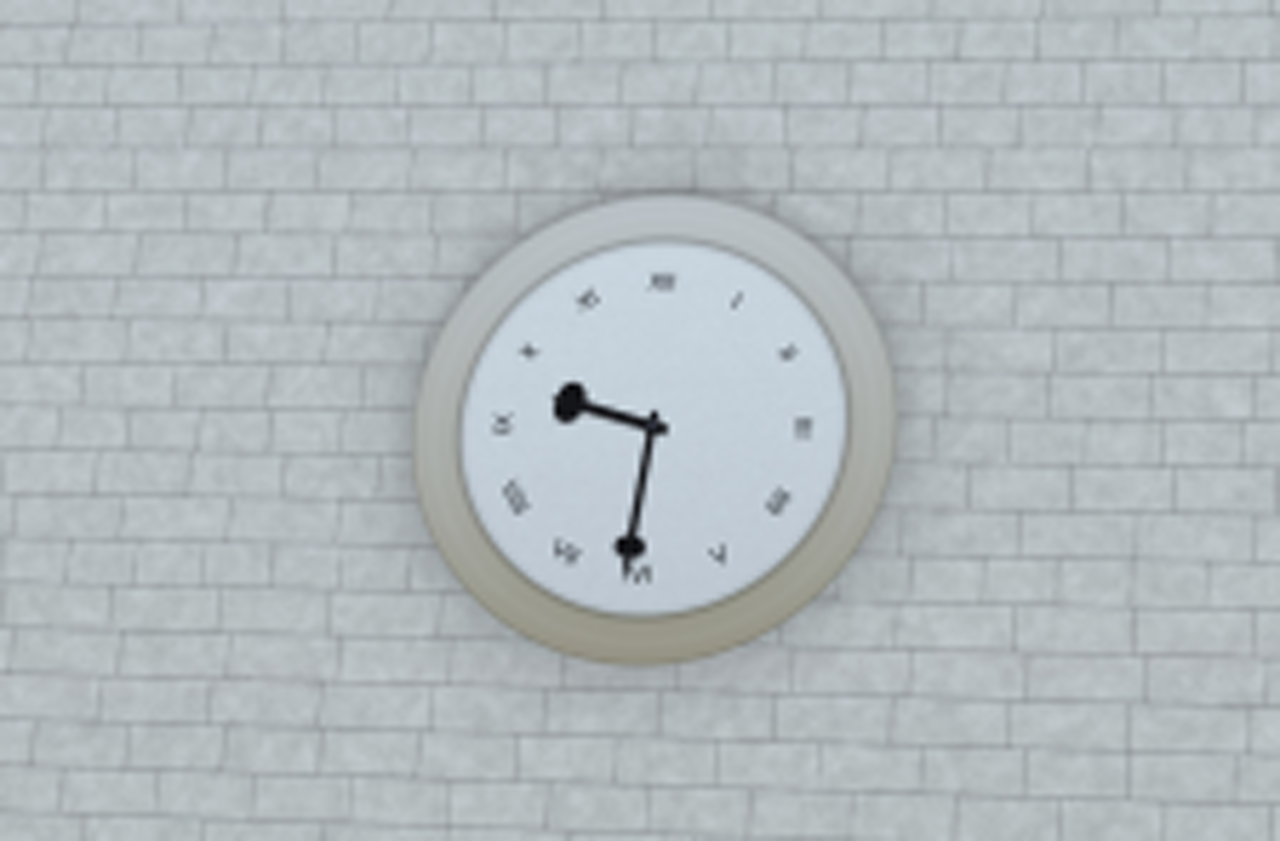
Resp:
**9:31**
